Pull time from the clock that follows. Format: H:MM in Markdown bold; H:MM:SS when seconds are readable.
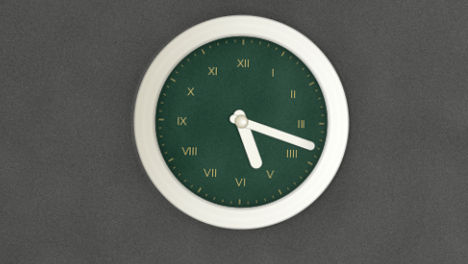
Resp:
**5:18**
